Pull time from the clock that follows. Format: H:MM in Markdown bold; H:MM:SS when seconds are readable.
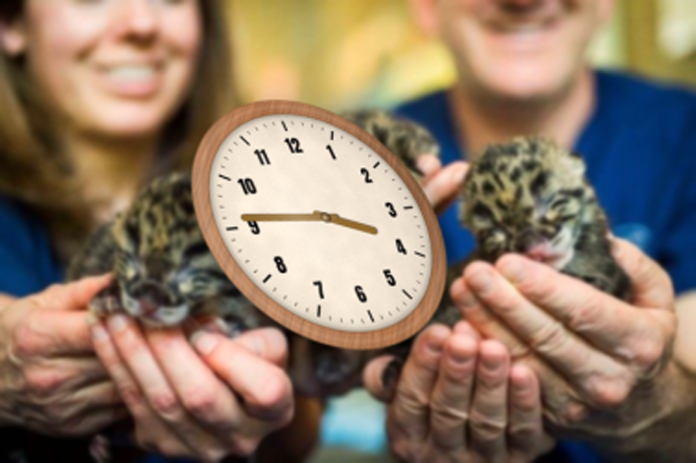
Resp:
**3:46**
